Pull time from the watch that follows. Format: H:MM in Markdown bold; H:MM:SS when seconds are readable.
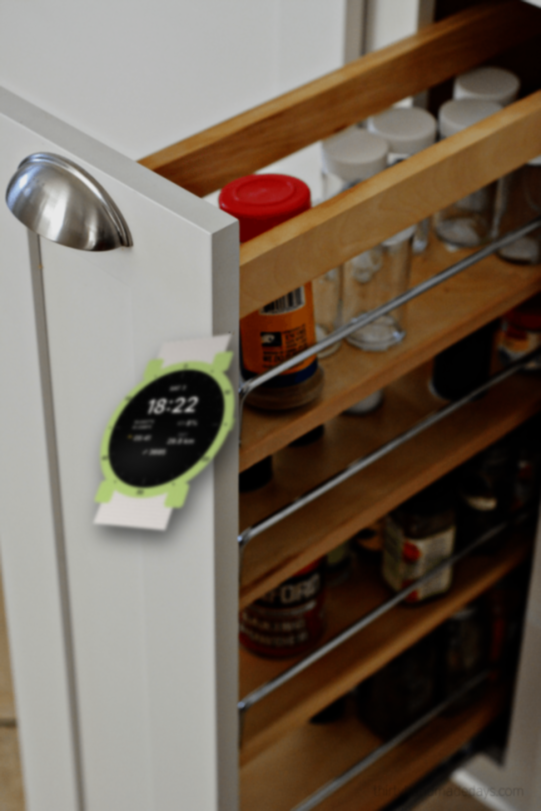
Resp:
**18:22**
